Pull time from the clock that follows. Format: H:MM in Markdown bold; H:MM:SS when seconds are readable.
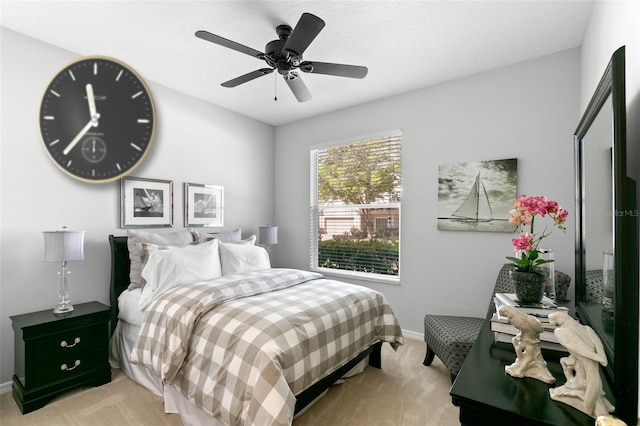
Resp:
**11:37**
